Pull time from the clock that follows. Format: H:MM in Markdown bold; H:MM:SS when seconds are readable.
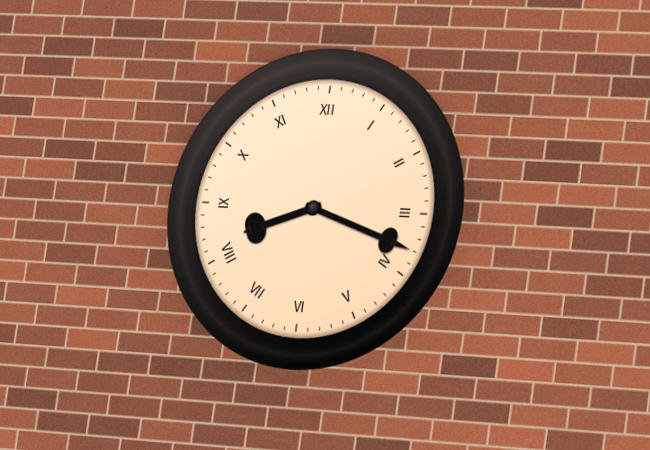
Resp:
**8:18**
